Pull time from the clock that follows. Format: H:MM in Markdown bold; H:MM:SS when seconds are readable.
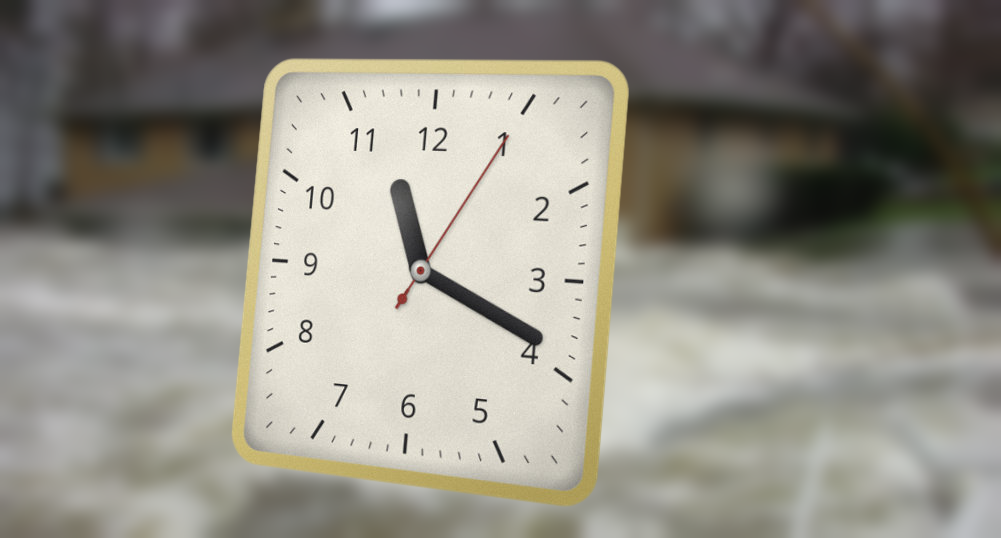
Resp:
**11:19:05**
